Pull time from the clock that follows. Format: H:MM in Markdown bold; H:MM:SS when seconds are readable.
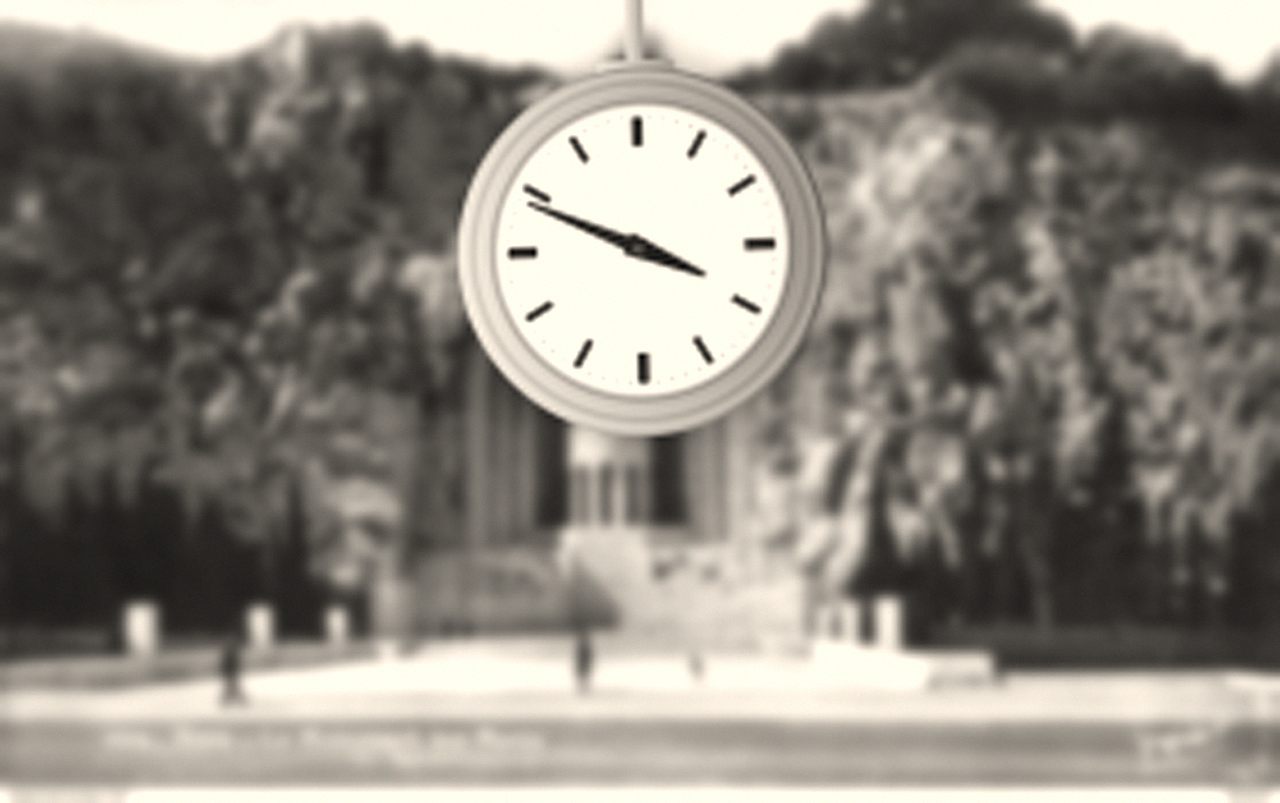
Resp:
**3:49**
